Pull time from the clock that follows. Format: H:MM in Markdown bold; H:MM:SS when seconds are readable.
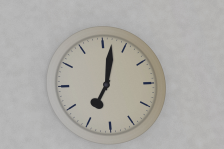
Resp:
**7:02**
